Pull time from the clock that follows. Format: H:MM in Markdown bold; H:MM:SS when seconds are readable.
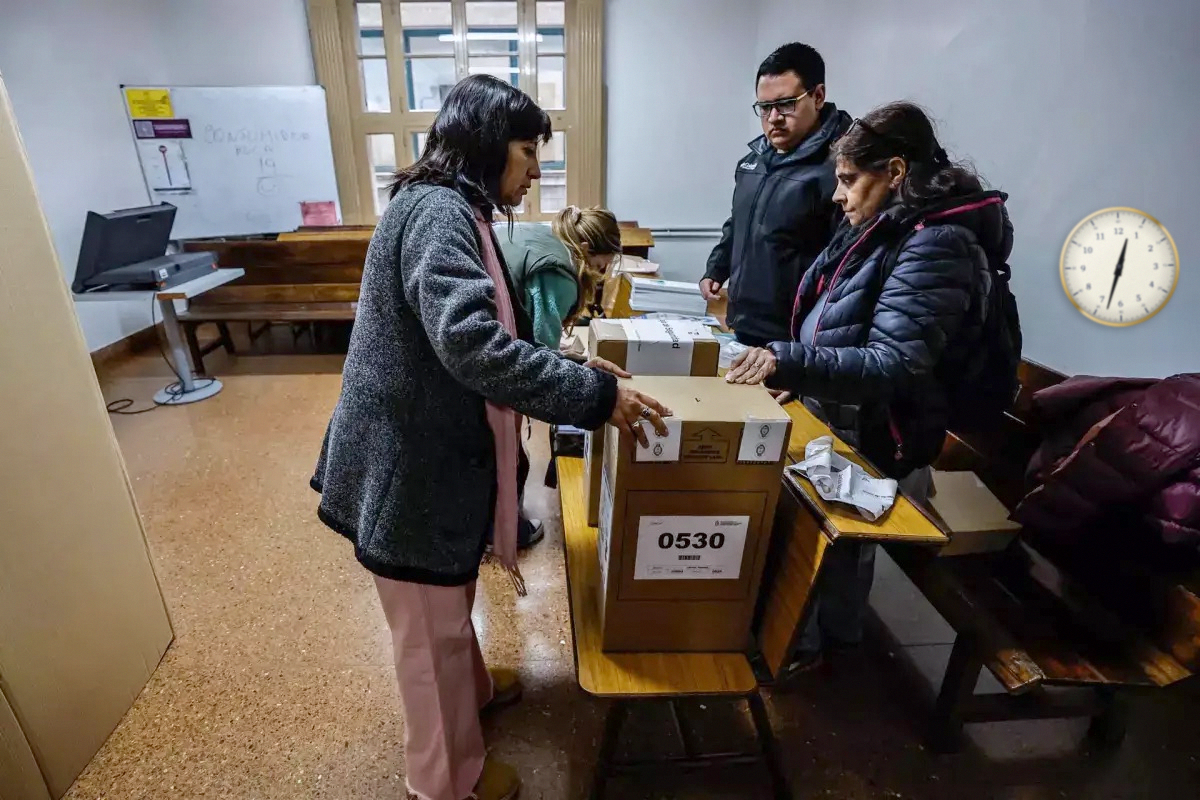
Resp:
**12:33**
